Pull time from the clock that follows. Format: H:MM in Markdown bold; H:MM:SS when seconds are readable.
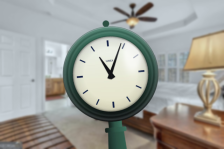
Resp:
**11:04**
